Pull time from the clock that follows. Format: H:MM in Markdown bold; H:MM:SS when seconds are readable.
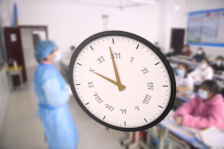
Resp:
**9:59**
